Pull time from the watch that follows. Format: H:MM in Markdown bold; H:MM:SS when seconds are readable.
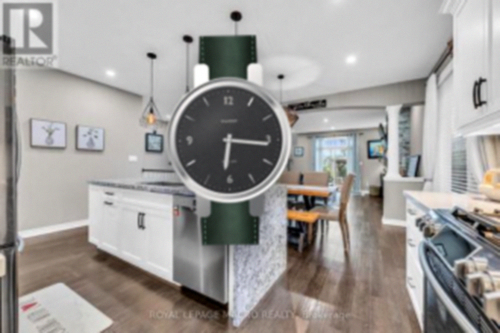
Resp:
**6:16**
